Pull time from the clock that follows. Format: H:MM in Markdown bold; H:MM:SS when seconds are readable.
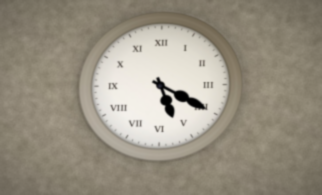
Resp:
**5:20**
